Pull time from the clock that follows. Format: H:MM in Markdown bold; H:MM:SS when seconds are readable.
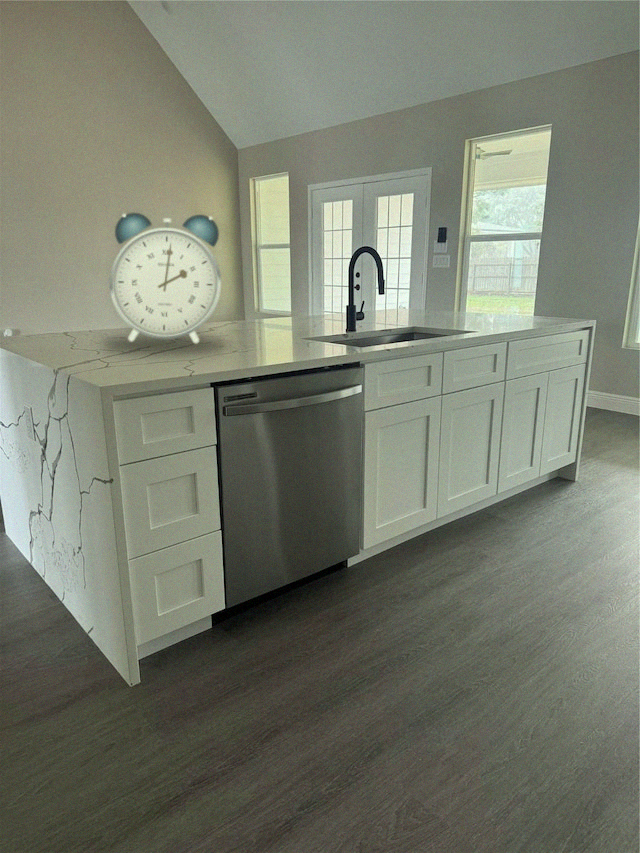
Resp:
**2:01**
